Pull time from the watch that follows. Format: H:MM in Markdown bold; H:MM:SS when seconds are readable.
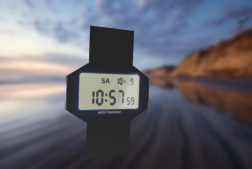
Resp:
**10:57:59**
